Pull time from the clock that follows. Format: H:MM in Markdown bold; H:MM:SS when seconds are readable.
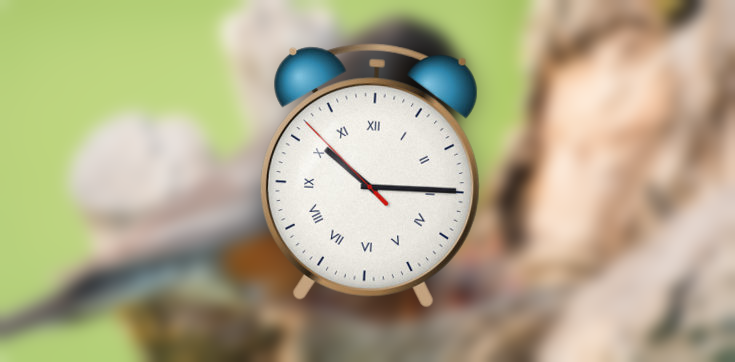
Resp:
**10:14:52**
